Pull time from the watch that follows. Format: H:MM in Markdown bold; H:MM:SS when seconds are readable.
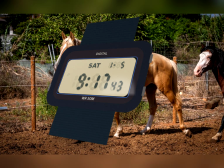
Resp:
**9:17:43**
